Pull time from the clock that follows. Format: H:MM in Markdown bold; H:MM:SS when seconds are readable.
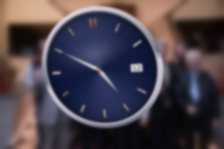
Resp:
**4:50**
